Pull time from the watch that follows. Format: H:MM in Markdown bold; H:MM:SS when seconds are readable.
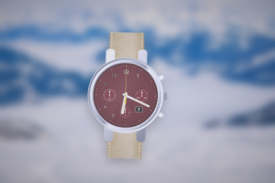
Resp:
**6:19**
